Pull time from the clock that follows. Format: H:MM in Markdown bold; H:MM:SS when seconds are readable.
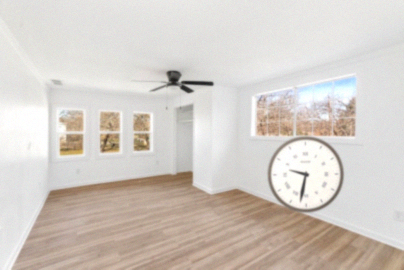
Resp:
**9:32**
